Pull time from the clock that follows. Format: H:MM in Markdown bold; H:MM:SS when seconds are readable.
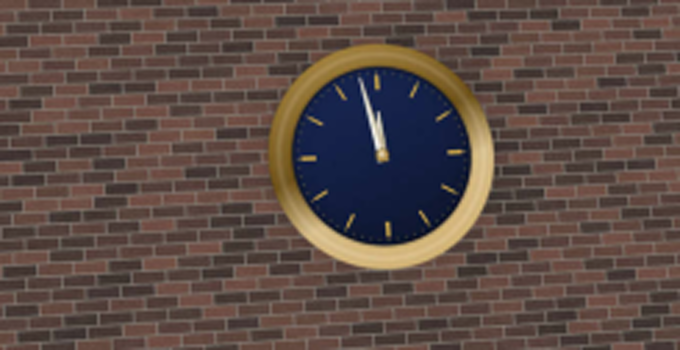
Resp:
**11:58**
